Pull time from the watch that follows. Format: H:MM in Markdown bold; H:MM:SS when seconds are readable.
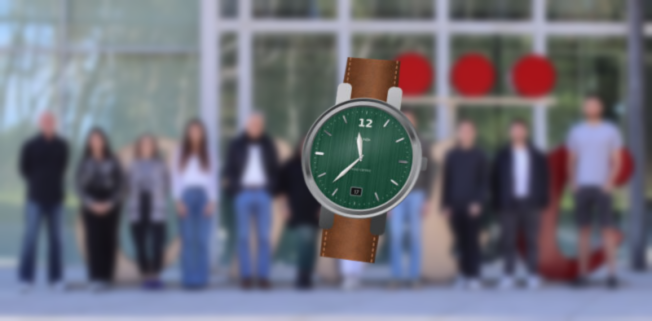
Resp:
**11:37**
